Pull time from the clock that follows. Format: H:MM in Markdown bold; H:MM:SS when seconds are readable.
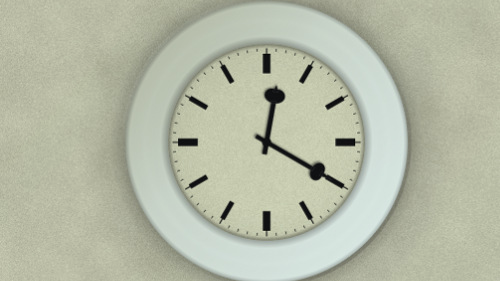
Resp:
**12:20**
